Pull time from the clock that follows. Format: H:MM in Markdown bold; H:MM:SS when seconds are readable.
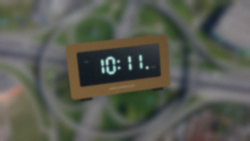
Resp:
**10:11**
